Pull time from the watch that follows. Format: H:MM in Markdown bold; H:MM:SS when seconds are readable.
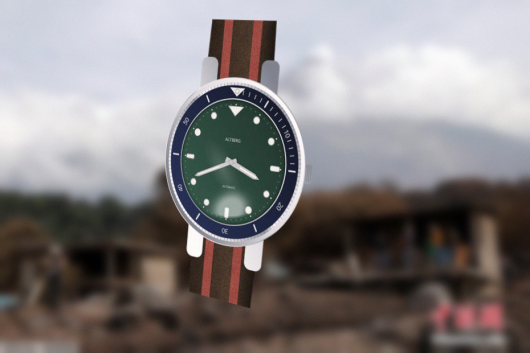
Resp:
**3:41**
